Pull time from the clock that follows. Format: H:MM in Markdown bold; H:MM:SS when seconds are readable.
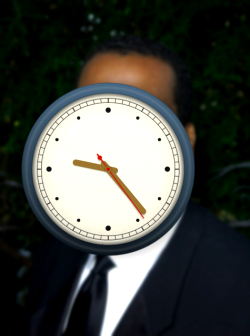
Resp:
**9:23:24**
